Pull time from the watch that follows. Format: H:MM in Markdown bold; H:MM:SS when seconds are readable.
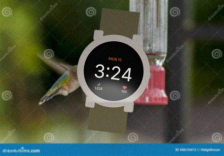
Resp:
**3:24**
